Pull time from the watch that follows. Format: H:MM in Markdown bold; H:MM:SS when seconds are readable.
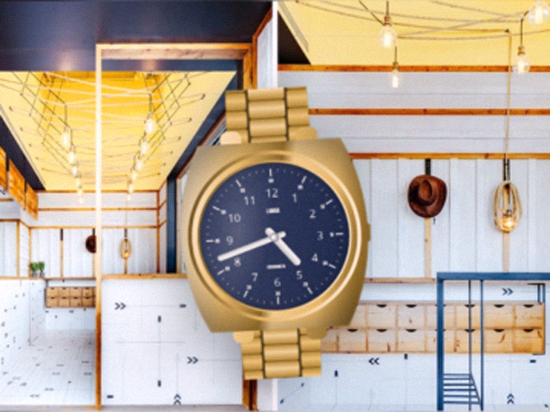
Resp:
**4:42**
